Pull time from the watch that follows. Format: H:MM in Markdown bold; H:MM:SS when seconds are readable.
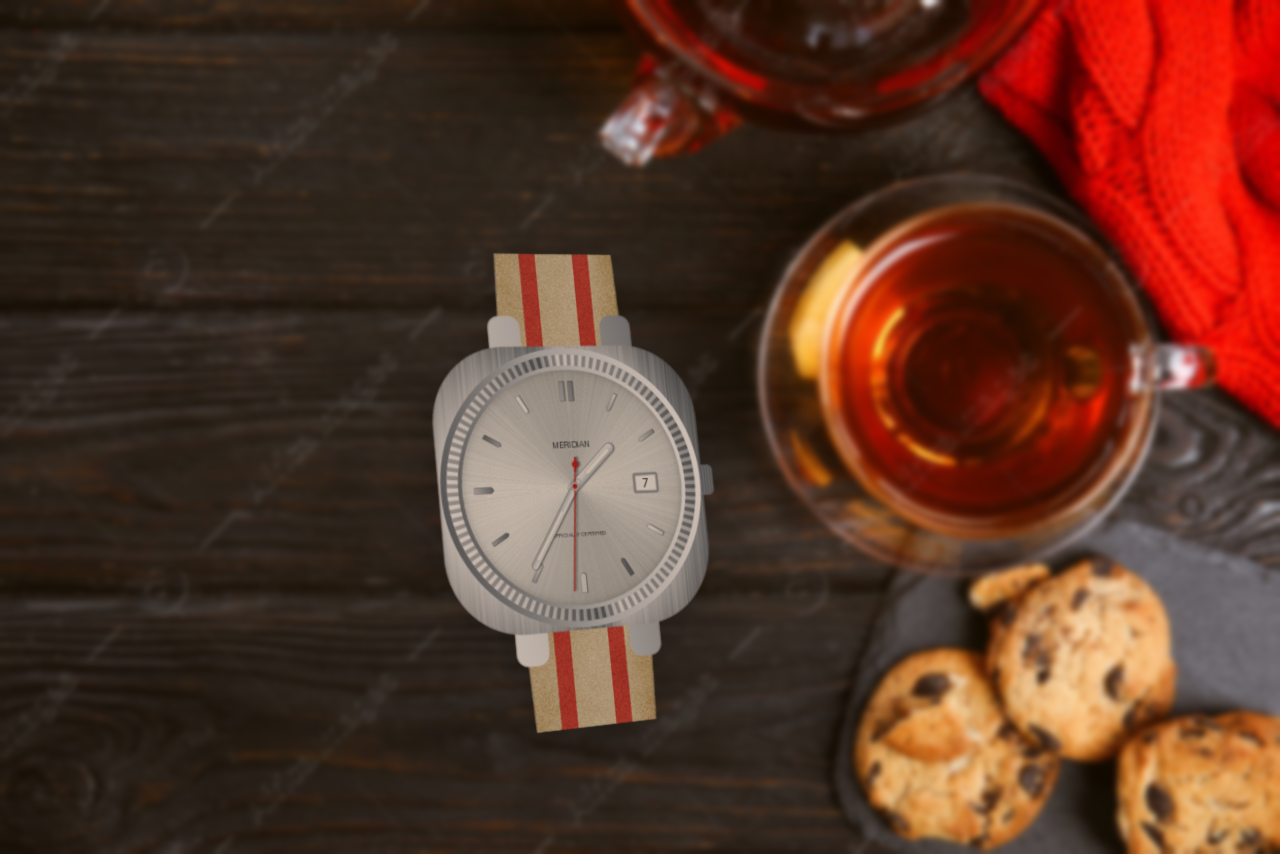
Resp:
**1:35:31**
